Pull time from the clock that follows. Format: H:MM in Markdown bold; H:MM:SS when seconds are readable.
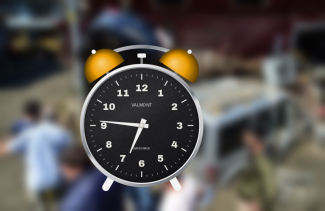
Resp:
**6:46**
